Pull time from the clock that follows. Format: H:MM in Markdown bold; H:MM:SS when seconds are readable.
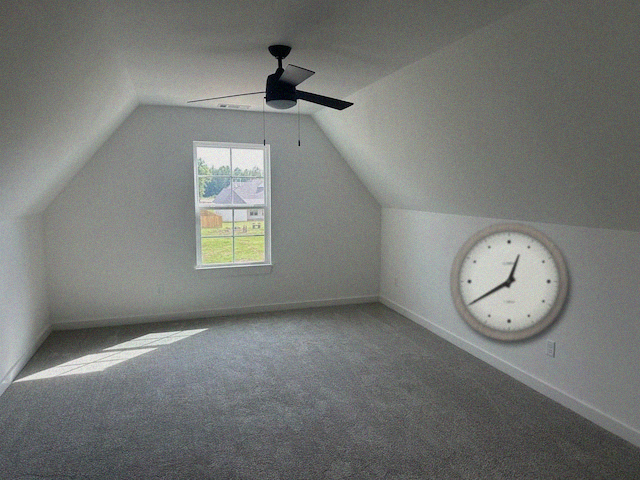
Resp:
**12:40**
